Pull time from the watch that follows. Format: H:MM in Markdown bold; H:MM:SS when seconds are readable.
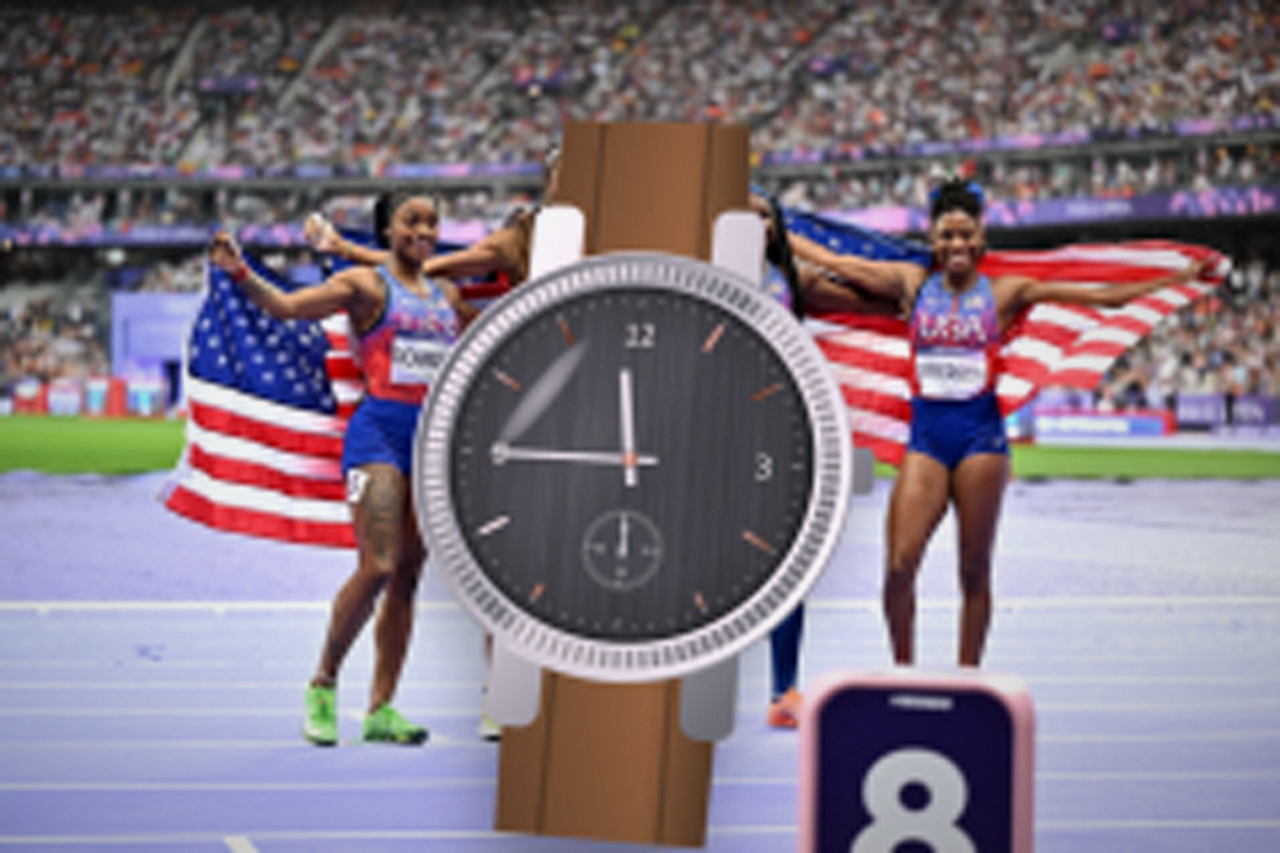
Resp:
**11:45**
